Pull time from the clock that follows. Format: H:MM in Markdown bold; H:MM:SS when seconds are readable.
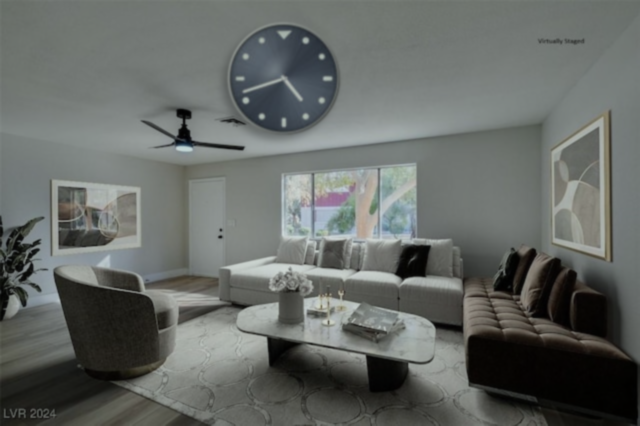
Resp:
**4:42**
